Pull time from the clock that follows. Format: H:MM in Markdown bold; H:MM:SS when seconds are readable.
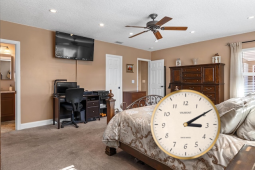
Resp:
**3:10**
